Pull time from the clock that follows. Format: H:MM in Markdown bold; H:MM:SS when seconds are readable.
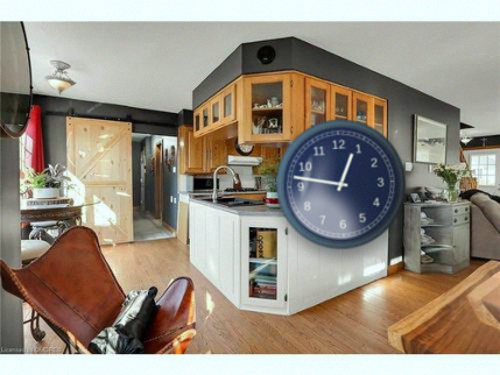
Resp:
**12:47**
